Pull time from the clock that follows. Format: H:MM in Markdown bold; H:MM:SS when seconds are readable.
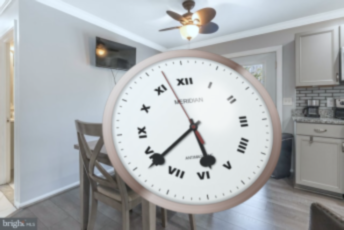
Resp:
**5:38:57**
